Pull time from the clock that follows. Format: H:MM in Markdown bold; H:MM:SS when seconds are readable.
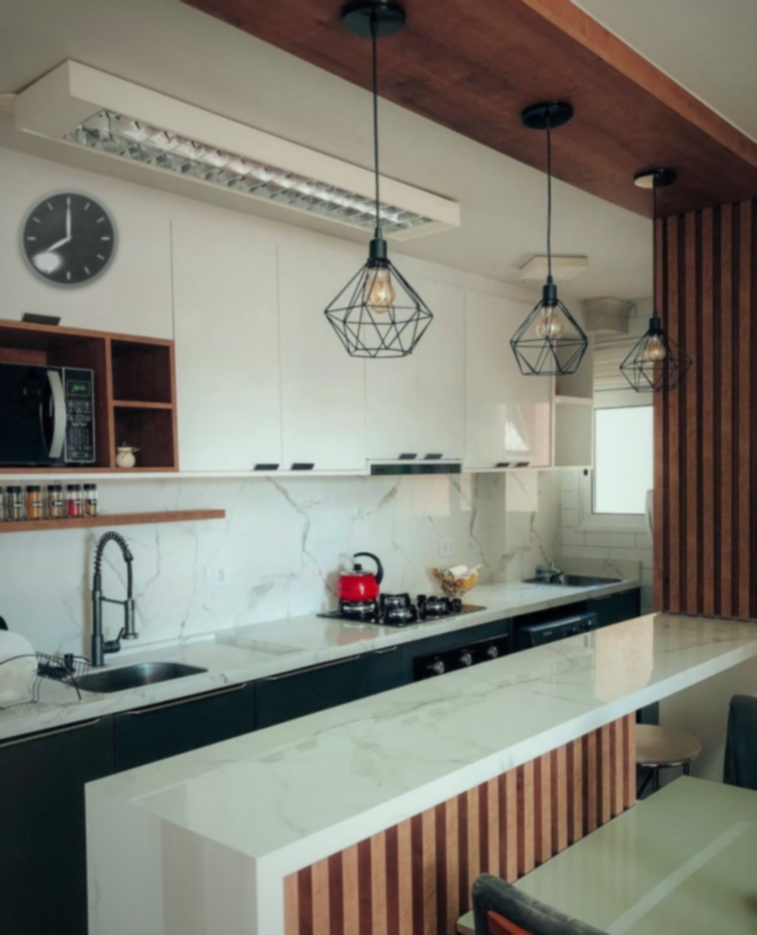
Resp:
**8:00**
